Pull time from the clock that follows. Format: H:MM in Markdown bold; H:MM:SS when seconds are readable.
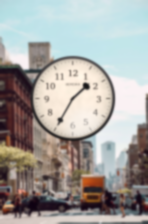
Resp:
**1:35**
